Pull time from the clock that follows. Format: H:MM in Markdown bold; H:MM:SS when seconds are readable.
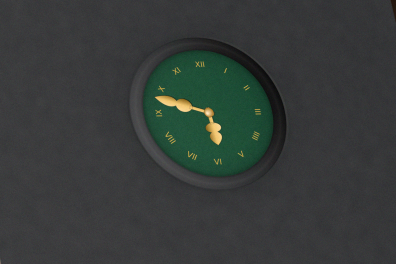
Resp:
**5:48**
